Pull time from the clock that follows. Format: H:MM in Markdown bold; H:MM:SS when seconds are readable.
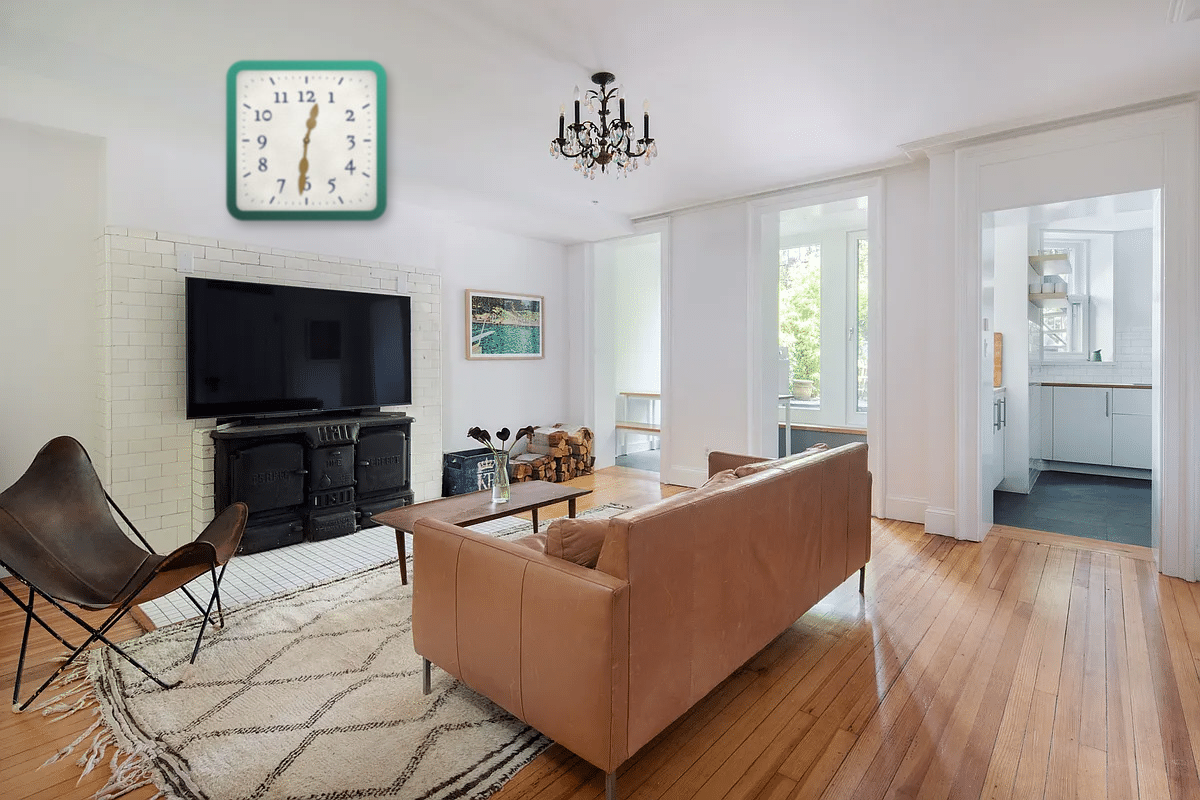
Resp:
**12:31**
